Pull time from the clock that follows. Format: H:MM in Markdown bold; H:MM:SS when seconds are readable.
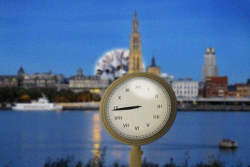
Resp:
**8:44**
